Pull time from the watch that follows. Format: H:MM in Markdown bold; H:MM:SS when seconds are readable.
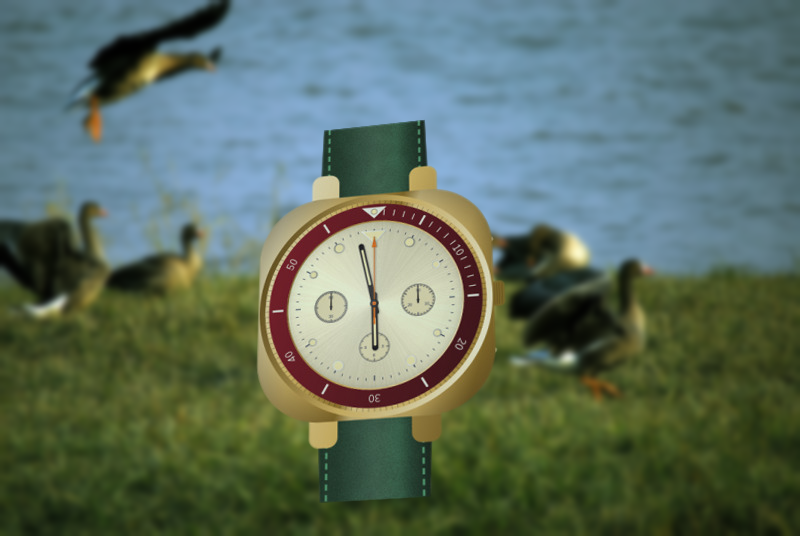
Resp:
**5:58**
